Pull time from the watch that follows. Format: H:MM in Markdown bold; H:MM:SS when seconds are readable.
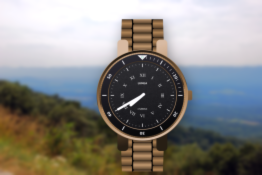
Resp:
**7:40**
